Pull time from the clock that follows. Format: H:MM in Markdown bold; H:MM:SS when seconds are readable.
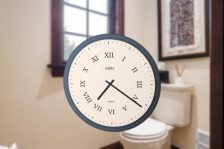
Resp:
**7:21**
